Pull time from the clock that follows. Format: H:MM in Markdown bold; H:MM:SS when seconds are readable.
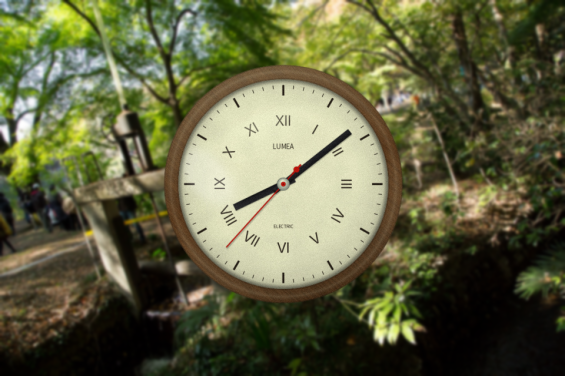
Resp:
**8:08:37**
